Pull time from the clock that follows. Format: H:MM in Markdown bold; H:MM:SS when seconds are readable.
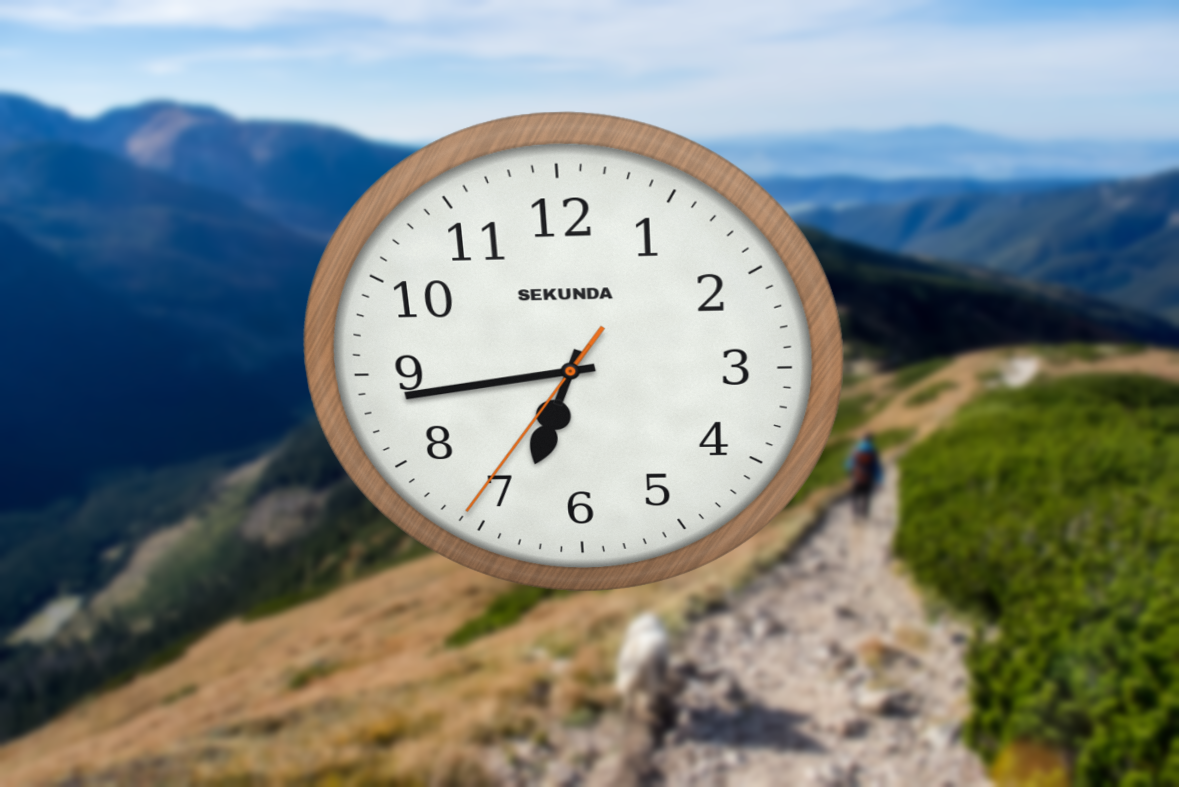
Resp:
**6:43:36**
